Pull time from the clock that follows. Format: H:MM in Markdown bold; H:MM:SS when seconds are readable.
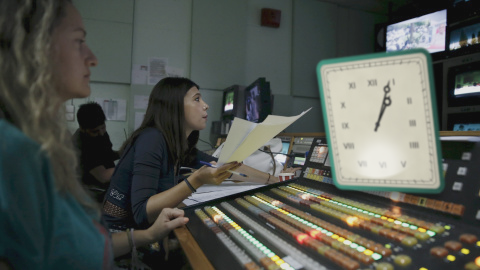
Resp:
**1:04**
